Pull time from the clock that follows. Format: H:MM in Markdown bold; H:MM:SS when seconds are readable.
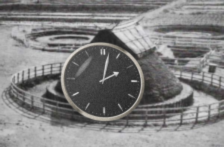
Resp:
**2:02**
